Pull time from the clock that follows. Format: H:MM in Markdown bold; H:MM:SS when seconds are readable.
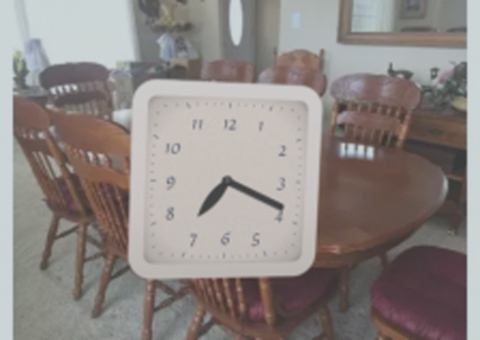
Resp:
**7:19**
